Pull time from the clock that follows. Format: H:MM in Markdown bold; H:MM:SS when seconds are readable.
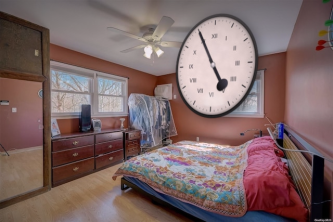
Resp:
**4:55**
